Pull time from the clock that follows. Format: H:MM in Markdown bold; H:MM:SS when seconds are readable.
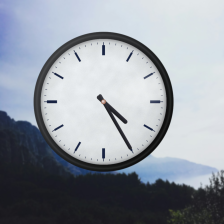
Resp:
**4:25**
